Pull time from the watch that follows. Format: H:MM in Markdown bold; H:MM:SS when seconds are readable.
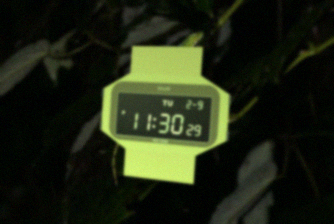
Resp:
**11:30**
